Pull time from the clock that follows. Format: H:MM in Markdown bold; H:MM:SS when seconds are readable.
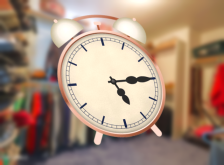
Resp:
**5:15**
